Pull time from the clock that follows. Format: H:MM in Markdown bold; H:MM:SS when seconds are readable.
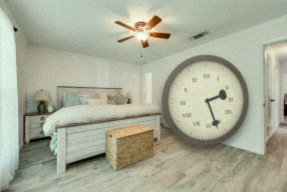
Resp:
**2:27**
